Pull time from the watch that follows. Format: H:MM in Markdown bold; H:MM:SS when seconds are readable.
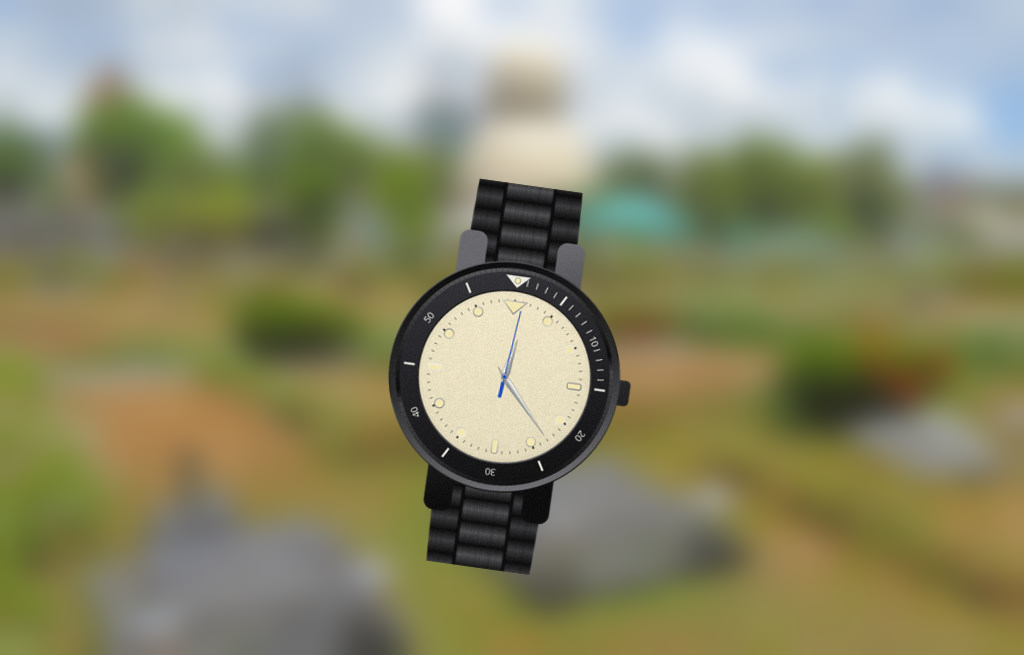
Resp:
**12:23:01**
